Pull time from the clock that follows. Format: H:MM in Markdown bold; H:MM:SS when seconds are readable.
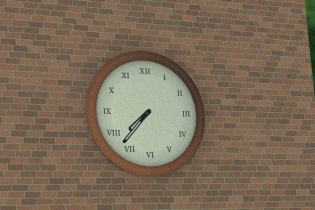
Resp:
**7:37**
